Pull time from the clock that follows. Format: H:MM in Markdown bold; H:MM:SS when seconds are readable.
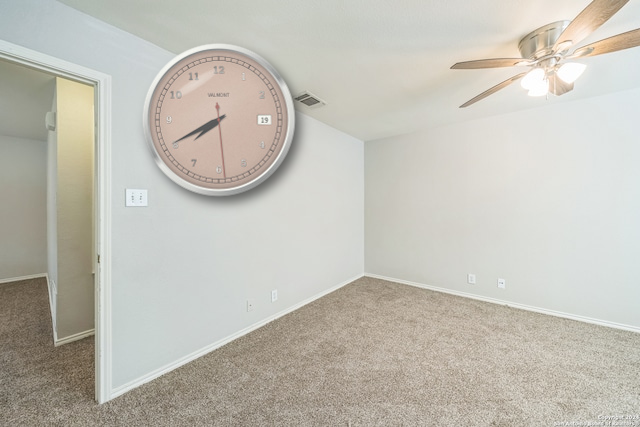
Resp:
**7:40:29**
